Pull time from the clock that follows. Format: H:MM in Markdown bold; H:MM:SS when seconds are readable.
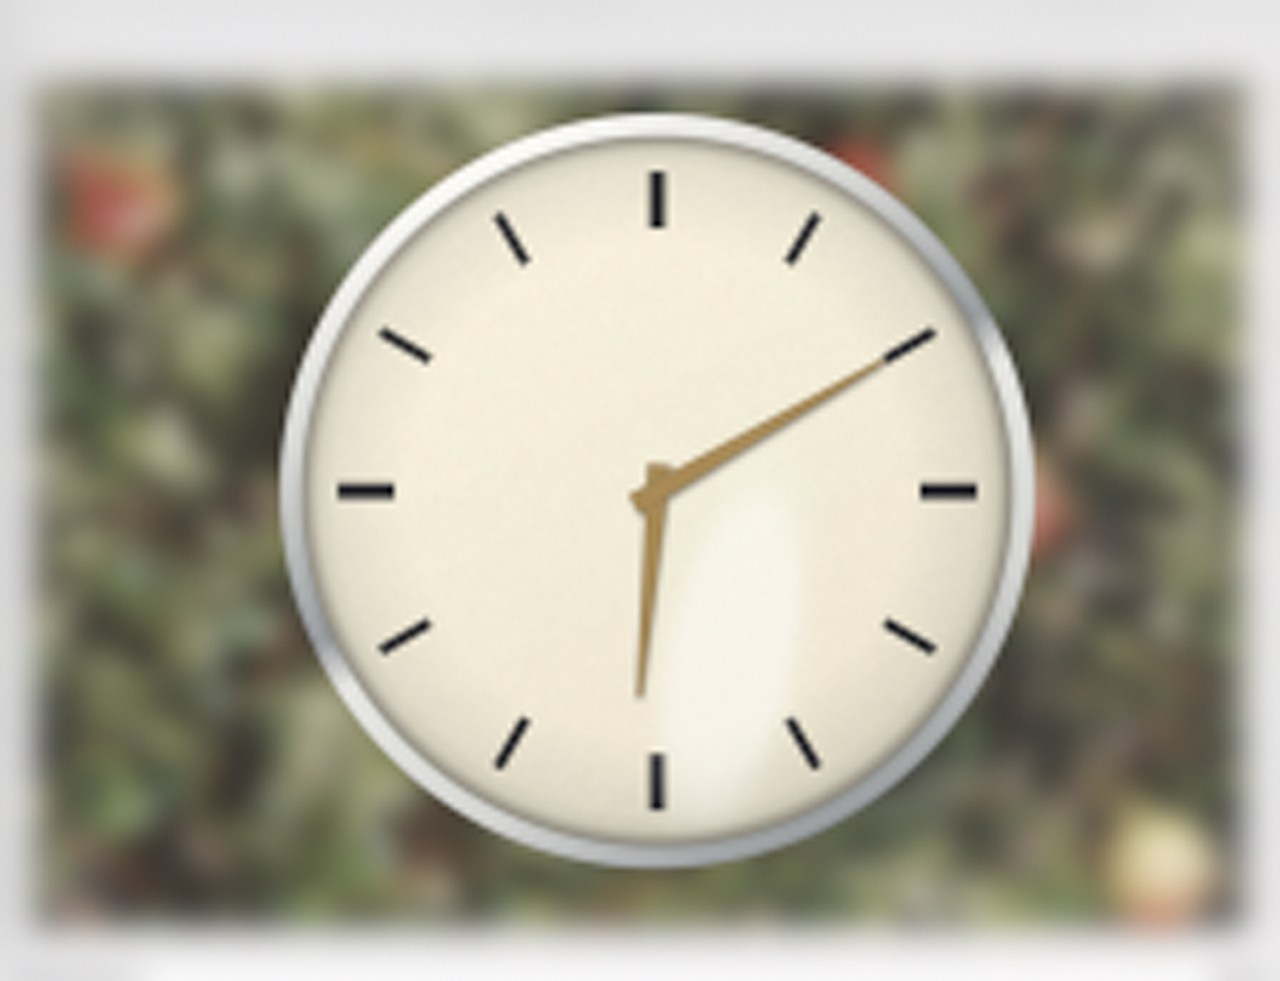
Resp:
**6:10**
